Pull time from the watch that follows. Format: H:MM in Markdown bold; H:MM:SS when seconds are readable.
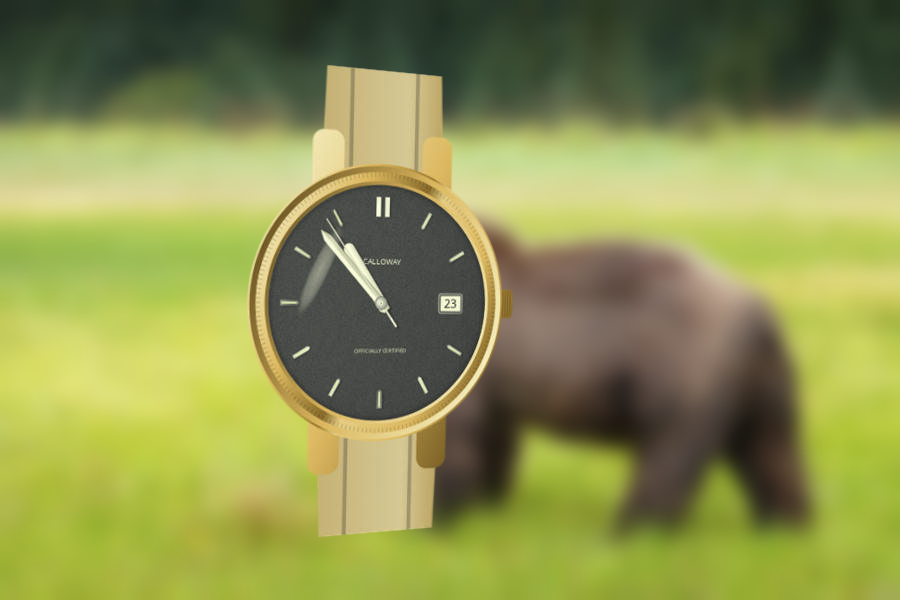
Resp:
**10:52:54**
